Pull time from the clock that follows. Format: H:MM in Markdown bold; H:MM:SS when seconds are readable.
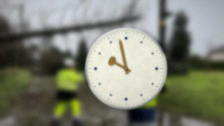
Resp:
**9:58**
